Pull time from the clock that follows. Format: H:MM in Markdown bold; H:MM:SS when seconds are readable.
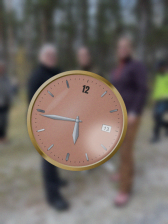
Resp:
**5:44**
